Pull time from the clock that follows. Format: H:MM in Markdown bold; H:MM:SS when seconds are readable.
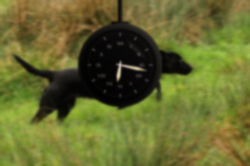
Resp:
**6:17**
